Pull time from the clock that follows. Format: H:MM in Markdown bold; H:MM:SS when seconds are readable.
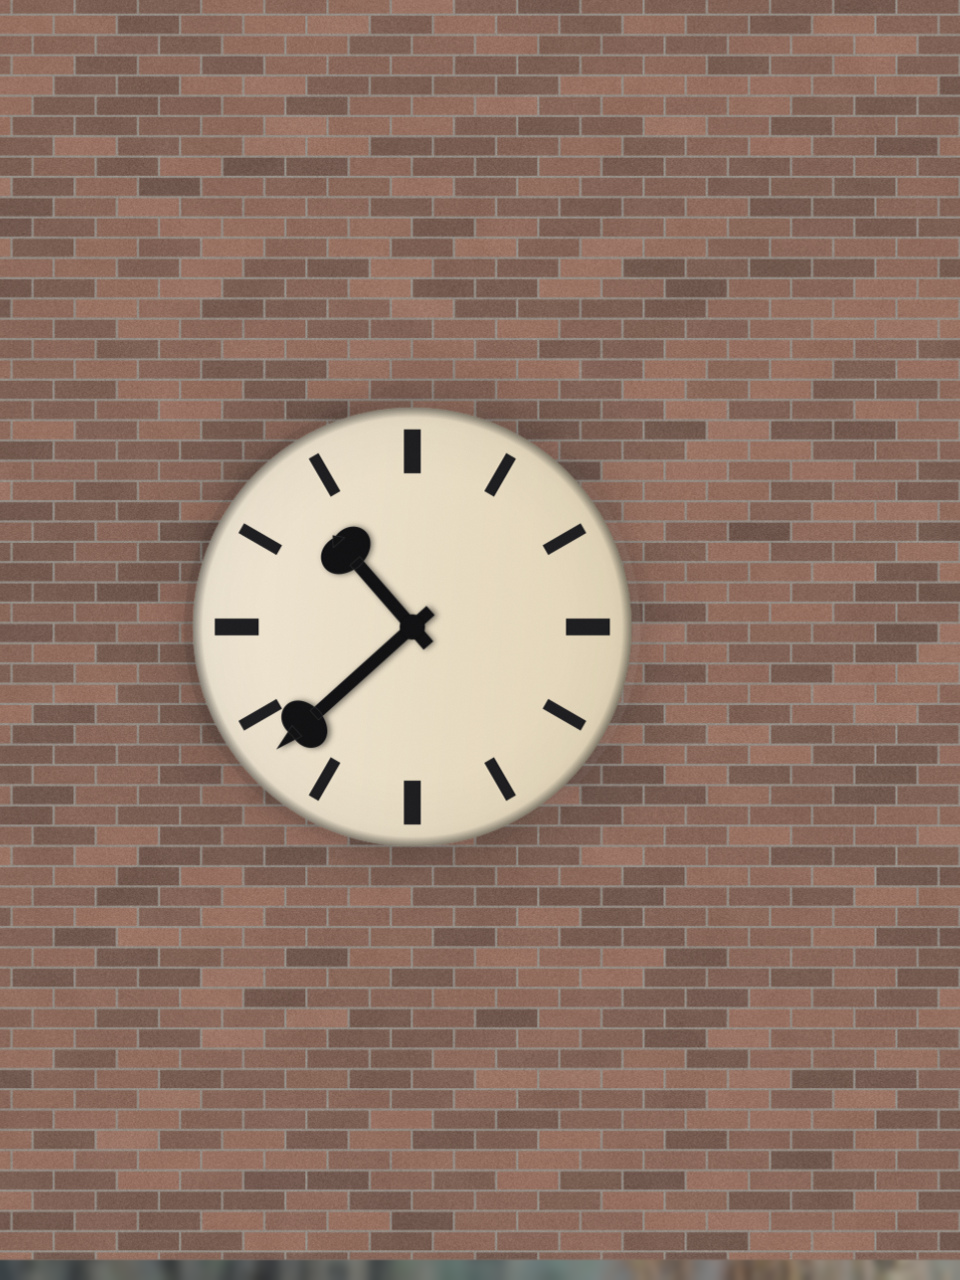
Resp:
**10:38**
